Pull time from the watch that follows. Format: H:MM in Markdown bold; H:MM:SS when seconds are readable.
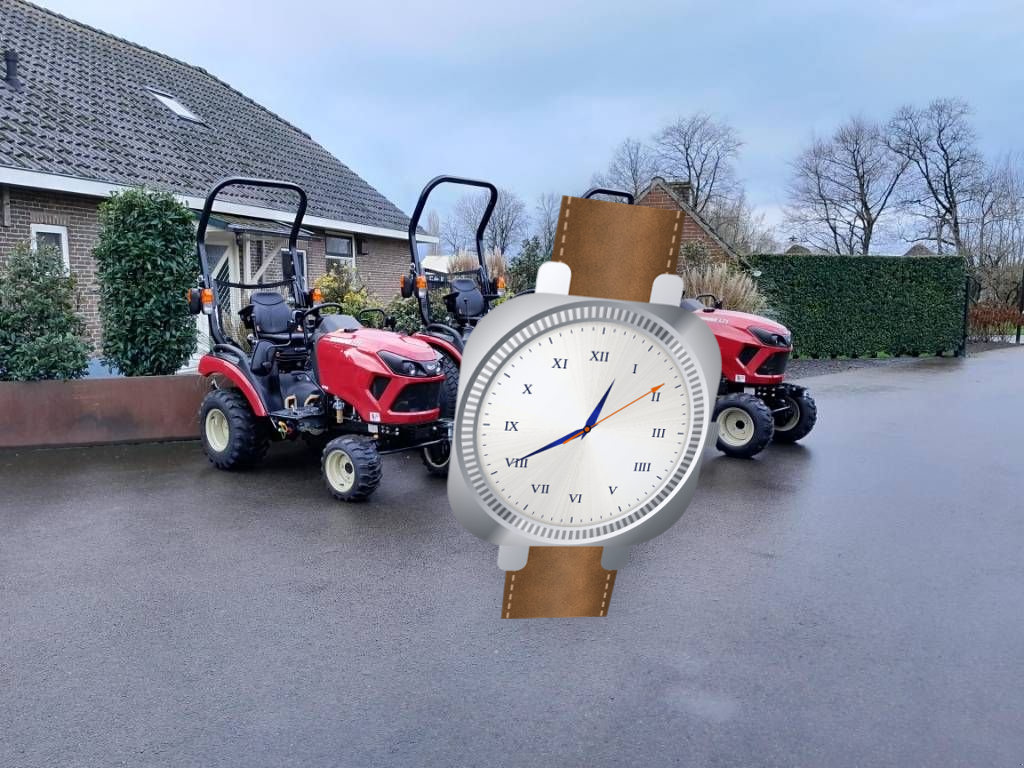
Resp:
**12:40:09**
